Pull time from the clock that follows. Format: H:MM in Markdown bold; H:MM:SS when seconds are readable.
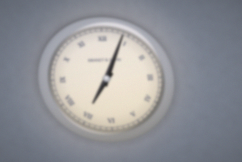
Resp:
**7:04**
